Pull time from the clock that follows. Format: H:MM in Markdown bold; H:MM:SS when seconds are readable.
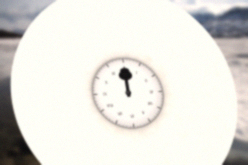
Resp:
**12:00**
